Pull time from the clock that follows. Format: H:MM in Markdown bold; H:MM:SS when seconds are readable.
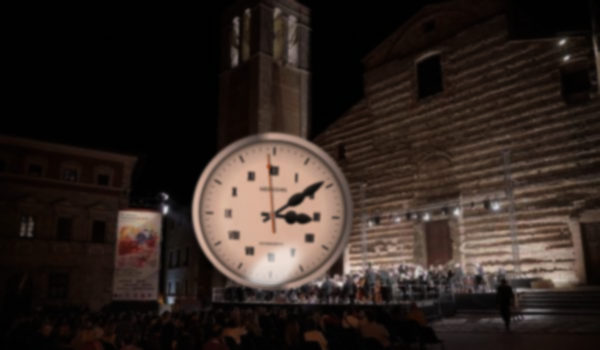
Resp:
**3:08:59**
